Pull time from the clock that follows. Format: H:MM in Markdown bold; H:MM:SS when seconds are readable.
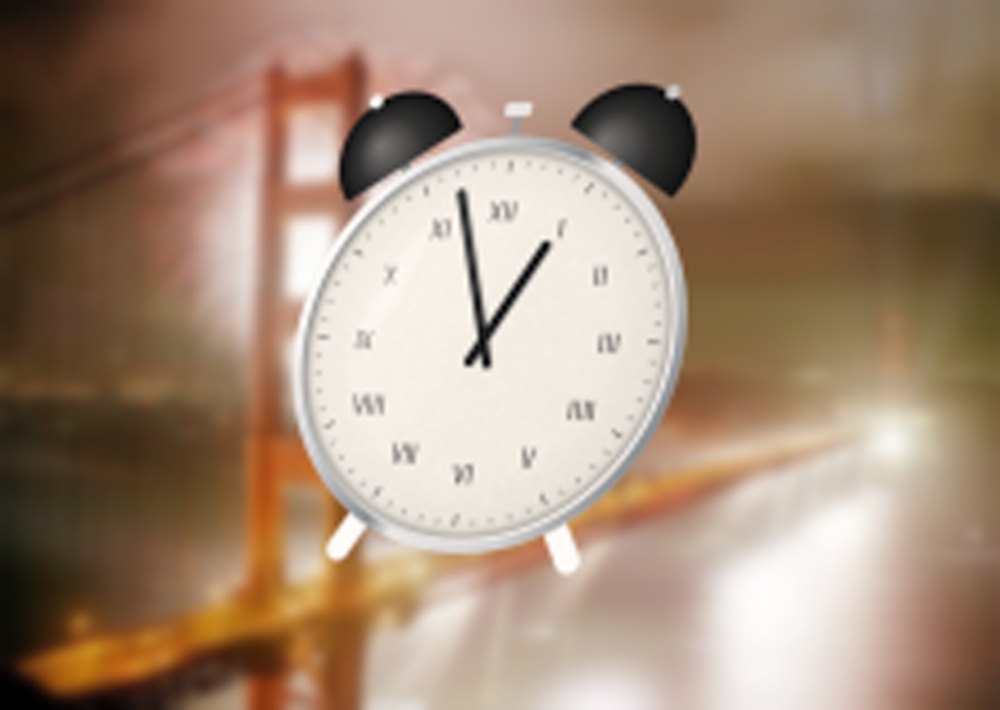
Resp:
**12:57**
